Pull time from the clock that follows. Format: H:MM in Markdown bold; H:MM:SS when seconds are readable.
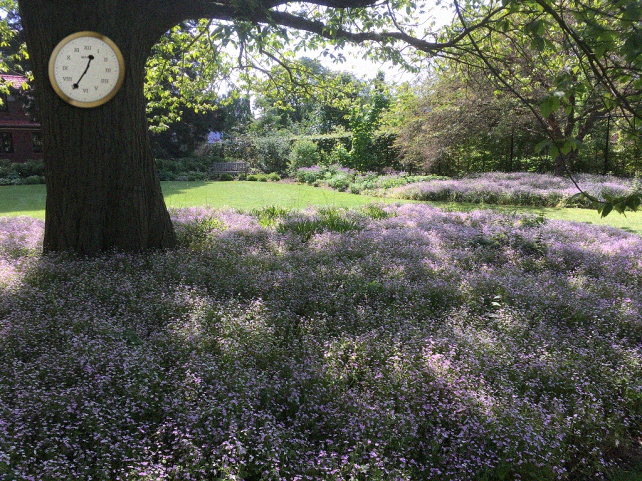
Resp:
**12:35**
